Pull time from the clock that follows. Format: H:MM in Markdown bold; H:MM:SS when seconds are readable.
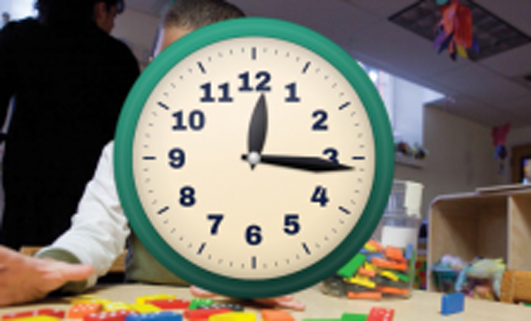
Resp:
**12:16**
